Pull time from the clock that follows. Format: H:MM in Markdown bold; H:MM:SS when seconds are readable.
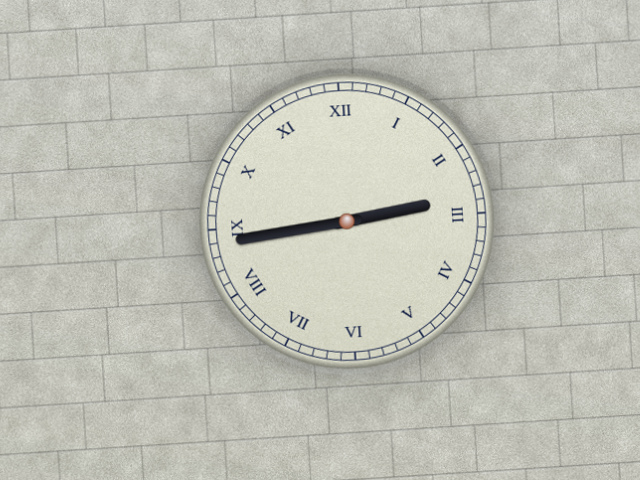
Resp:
**2:44**
